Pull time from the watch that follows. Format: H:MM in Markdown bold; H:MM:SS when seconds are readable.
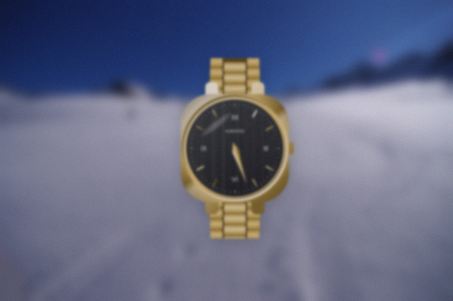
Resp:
**5:27**
